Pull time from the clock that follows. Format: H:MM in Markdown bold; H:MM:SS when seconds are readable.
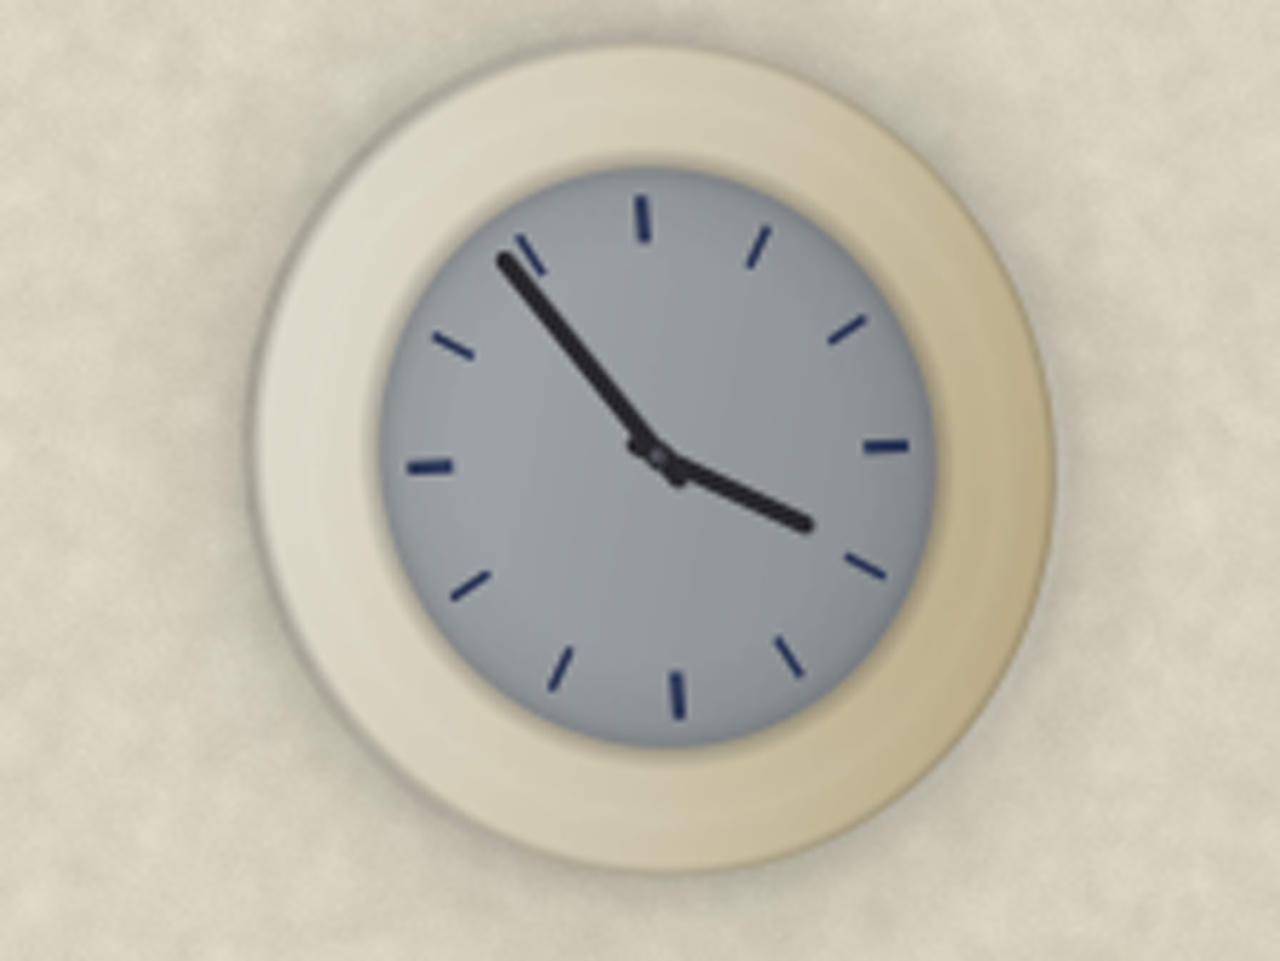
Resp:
**3:54**
